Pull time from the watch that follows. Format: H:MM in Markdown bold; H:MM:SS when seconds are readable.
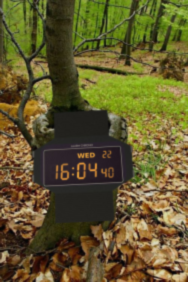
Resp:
**16:04:40**
